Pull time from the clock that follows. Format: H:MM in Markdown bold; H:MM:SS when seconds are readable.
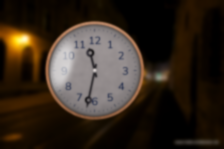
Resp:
**11:32**
